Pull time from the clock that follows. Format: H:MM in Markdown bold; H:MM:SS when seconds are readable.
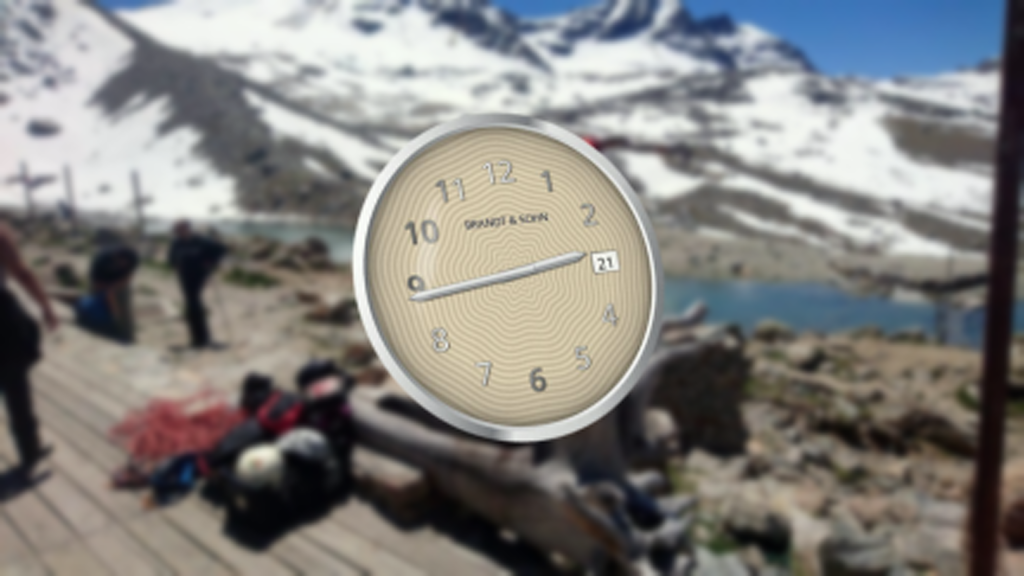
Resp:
**2:44**
